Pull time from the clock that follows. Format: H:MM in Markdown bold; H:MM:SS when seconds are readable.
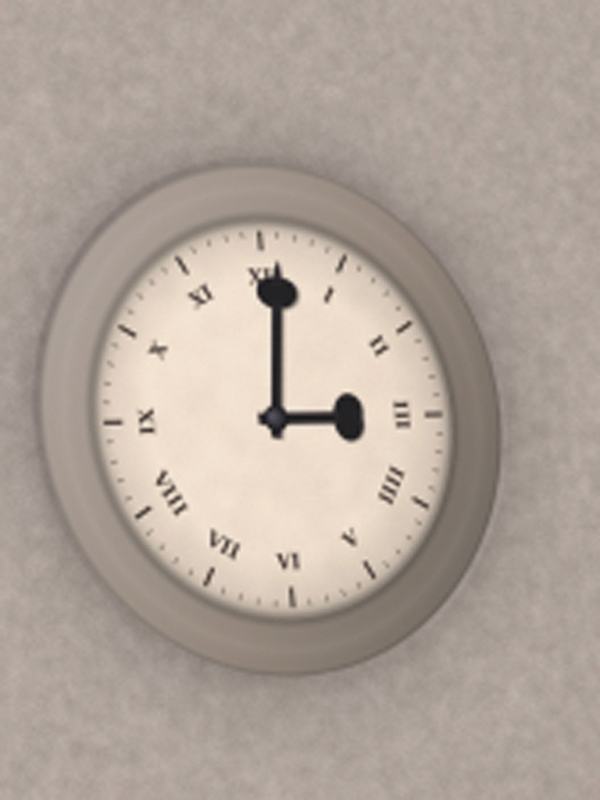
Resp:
**3:01**
